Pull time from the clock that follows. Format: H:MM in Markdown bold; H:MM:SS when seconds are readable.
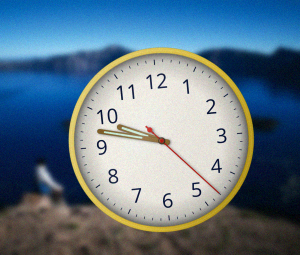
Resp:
**9:47:23**
